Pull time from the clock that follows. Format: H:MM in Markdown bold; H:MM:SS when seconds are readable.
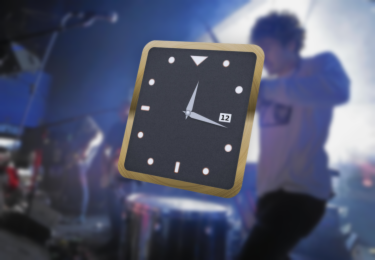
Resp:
**12:17**
